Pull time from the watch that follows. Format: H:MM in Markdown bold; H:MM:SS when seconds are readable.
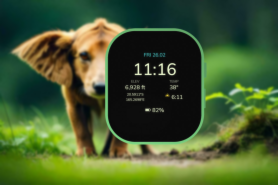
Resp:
**11:16**
